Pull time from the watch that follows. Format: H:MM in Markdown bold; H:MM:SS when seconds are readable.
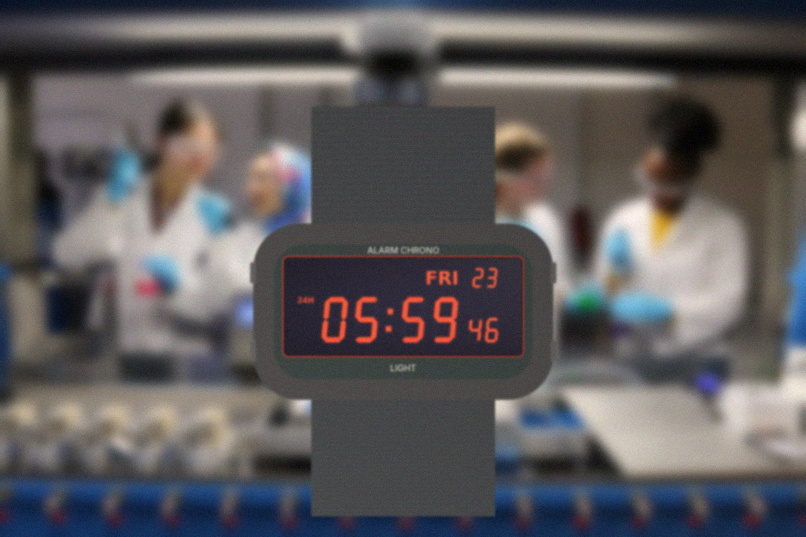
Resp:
**5:59:46**
